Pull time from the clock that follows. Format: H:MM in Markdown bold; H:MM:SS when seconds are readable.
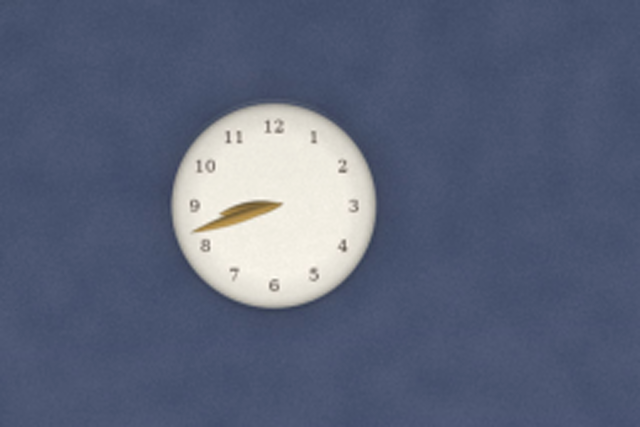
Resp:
**8:42**
